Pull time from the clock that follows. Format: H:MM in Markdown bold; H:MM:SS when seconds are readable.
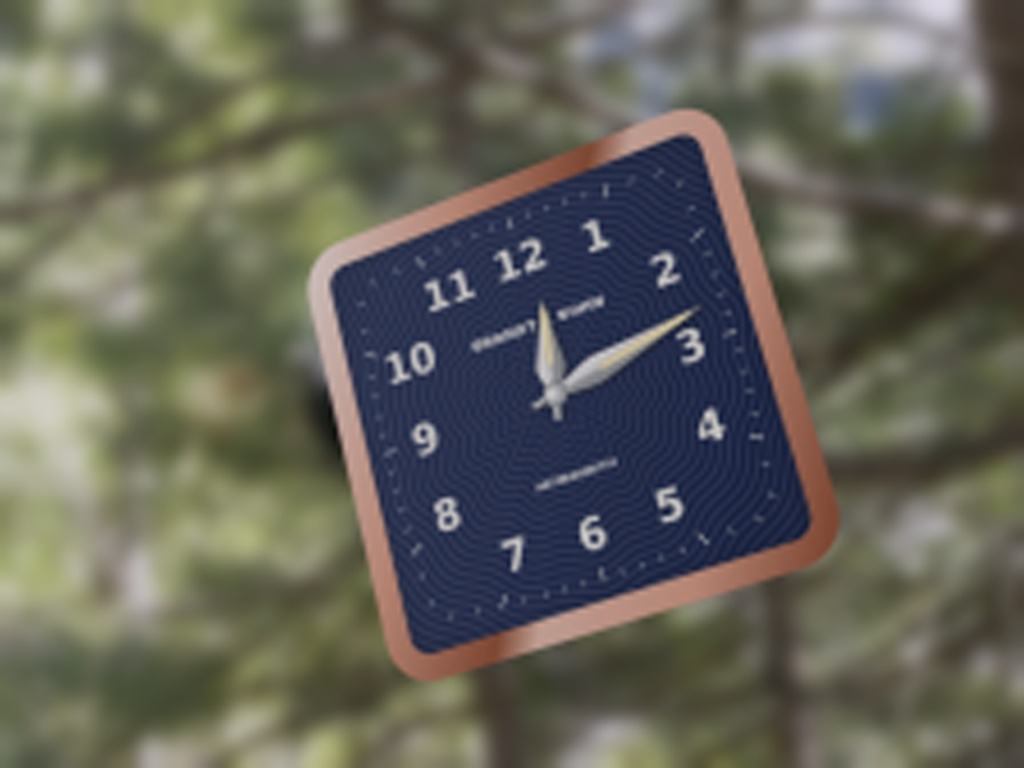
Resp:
**12:13**
